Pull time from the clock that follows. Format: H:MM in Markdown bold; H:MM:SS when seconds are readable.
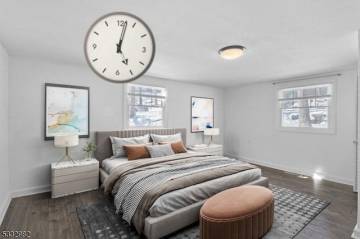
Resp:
**5:02**
